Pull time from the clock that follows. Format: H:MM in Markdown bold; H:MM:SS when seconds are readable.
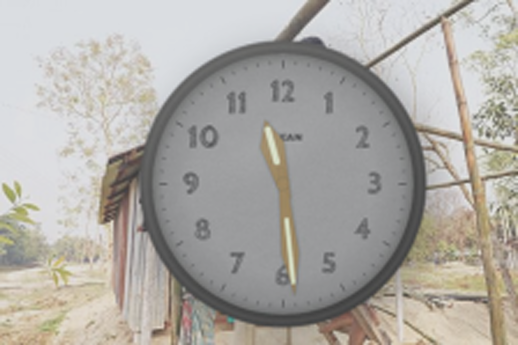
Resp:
**11:29**
